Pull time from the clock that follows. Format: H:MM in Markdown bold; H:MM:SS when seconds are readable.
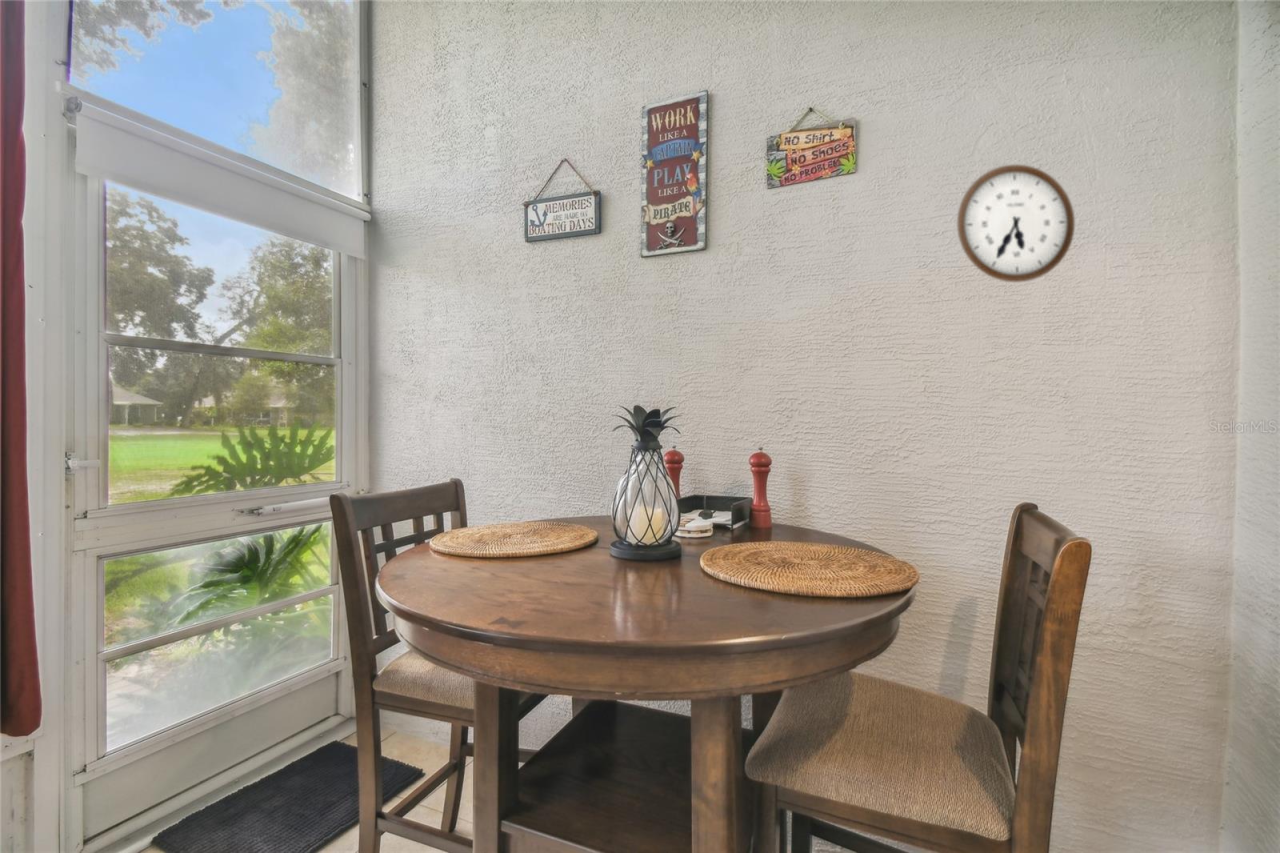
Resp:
**5:35**
